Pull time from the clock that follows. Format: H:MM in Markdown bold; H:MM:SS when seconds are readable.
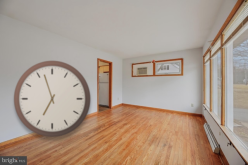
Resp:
**6:57**
